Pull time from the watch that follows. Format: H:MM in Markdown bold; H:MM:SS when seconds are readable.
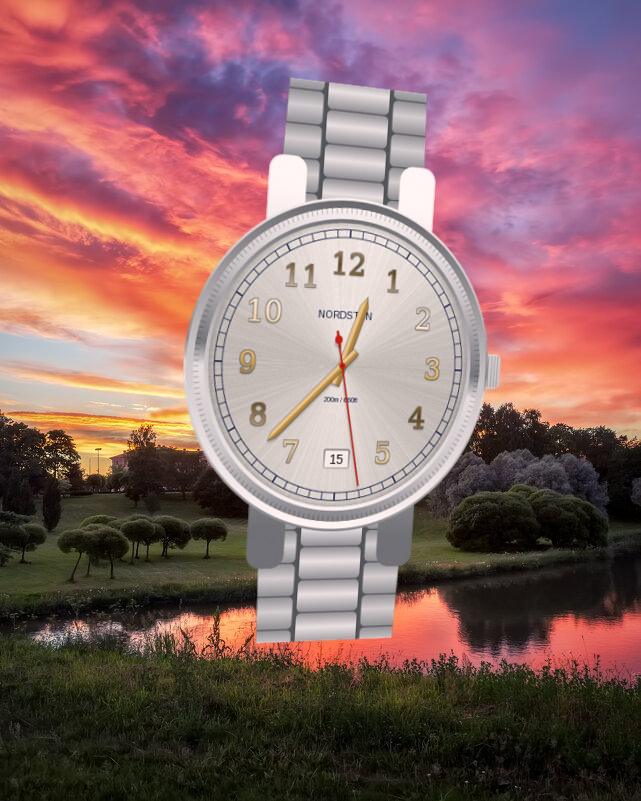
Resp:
**12:37:28**
